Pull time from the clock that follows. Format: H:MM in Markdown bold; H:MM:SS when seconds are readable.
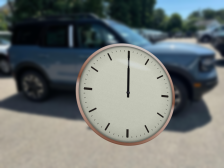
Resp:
**12:00**
